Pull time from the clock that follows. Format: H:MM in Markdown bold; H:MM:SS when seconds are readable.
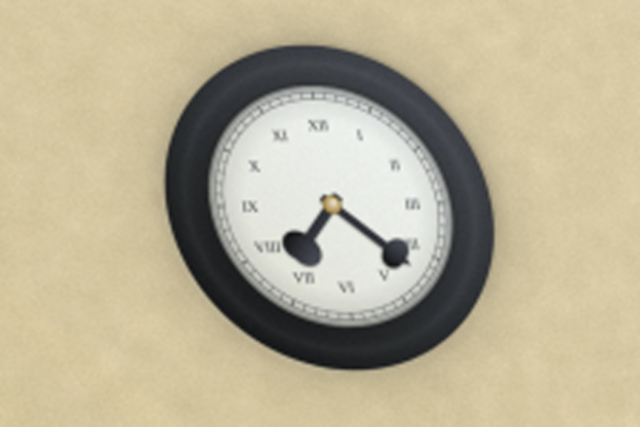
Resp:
**7:22**
